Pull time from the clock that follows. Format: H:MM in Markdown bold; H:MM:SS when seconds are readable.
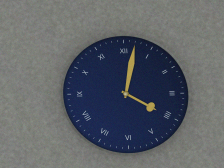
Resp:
**4:02**
